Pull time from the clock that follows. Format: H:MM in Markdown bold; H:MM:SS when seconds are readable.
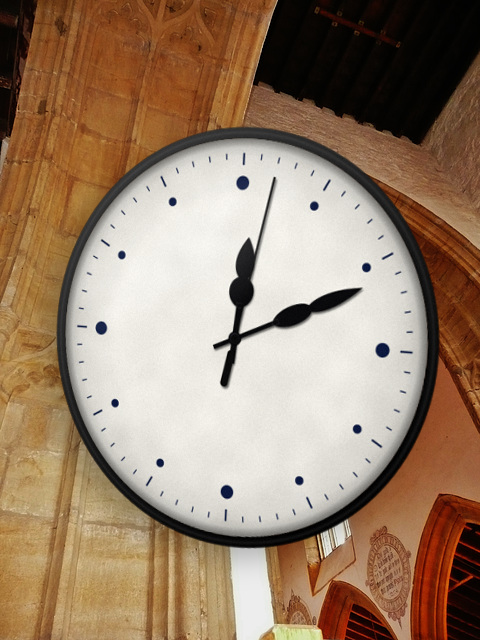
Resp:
**12:11:02**
